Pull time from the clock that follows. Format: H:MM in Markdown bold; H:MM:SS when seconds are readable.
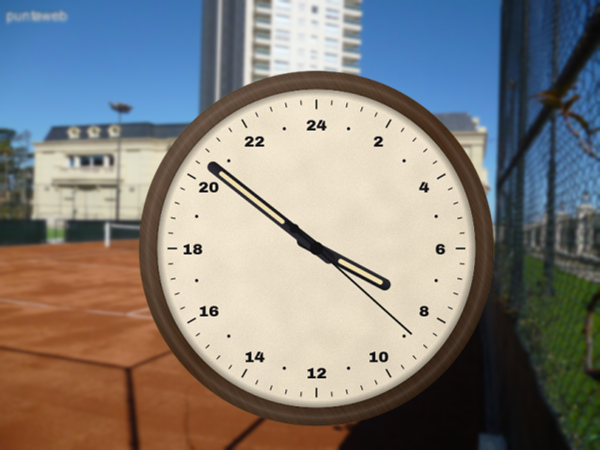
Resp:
**7:51:22**
